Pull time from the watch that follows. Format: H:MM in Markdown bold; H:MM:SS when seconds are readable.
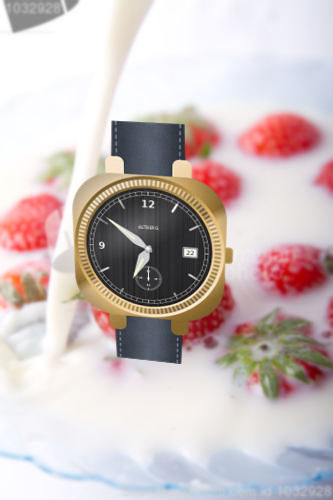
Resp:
**6:51**
